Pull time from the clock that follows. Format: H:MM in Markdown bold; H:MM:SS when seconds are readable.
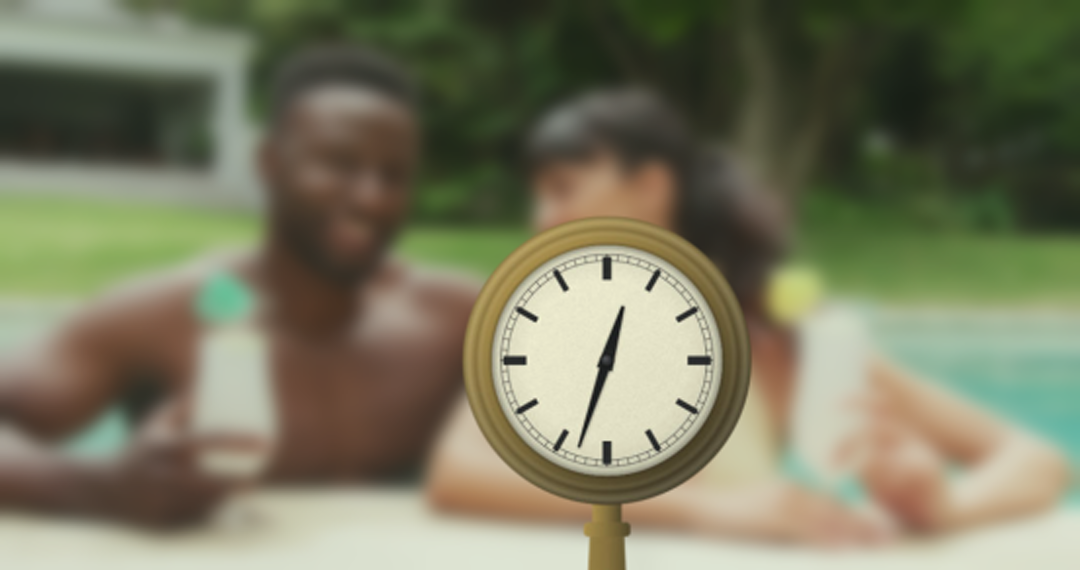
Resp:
**12:33**
